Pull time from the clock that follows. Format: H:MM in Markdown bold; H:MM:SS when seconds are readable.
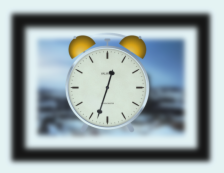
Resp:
**12:33**
